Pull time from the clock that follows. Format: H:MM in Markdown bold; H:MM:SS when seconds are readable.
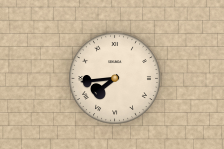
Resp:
**7:44**
